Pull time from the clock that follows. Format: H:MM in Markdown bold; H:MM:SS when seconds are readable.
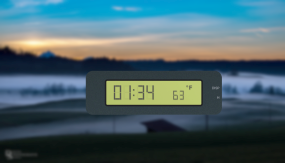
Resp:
**1:34**
